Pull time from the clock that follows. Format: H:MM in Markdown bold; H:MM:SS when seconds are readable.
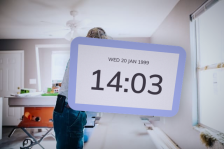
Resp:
**14:03**
